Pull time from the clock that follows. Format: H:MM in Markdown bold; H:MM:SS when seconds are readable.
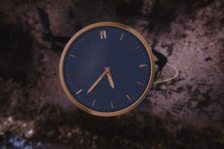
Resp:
**5:38**
